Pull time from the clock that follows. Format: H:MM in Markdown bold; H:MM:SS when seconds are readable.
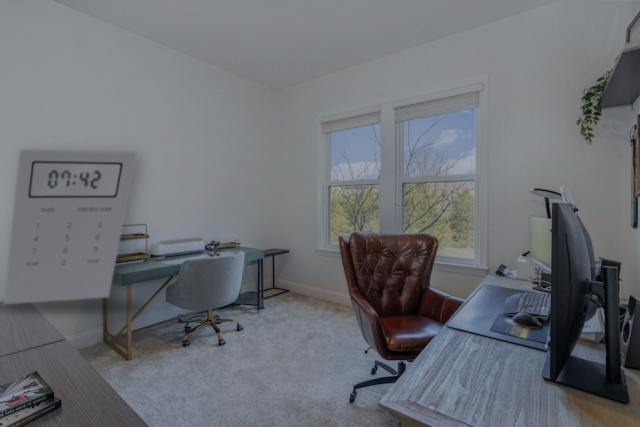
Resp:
**7:42**
